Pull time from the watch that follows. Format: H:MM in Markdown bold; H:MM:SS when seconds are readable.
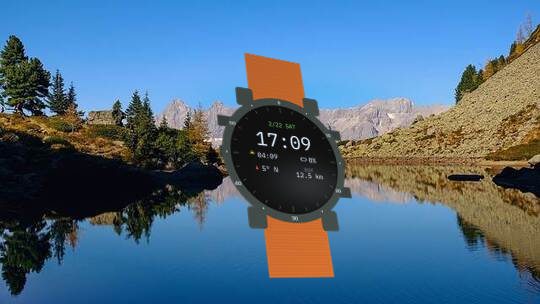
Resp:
**17:09**
